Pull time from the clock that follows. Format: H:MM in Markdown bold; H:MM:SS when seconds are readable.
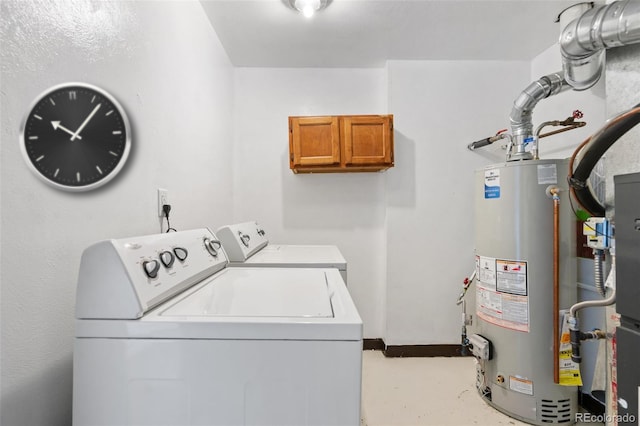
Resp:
**10:07**
